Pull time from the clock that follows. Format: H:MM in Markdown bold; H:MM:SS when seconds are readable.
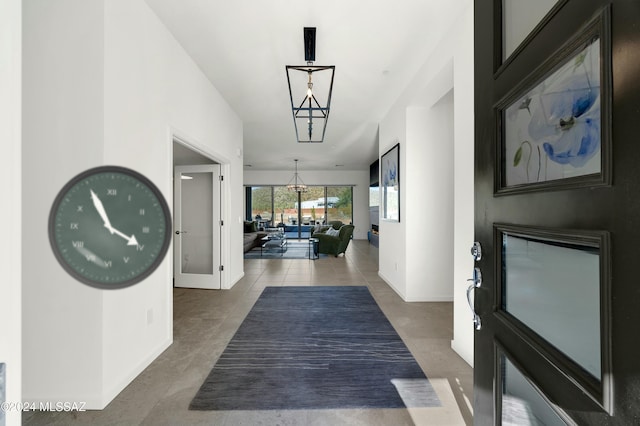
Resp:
**3:55**
